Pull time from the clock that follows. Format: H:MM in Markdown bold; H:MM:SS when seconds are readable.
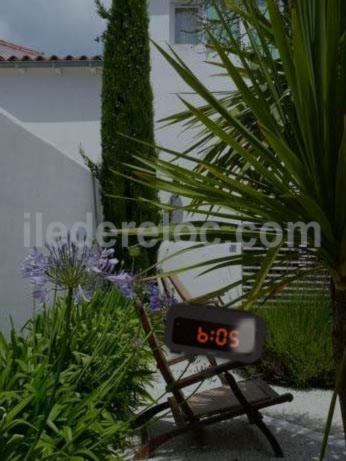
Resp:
**6:05**
